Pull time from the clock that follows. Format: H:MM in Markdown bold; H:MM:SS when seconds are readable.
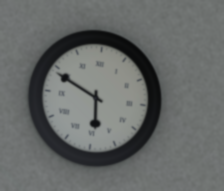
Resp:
**5:49**
